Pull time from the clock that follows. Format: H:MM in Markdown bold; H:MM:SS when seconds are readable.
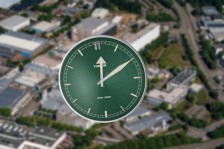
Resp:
**12:10**
